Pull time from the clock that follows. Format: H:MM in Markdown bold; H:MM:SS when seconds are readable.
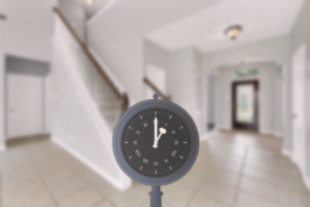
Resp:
**1:00**
